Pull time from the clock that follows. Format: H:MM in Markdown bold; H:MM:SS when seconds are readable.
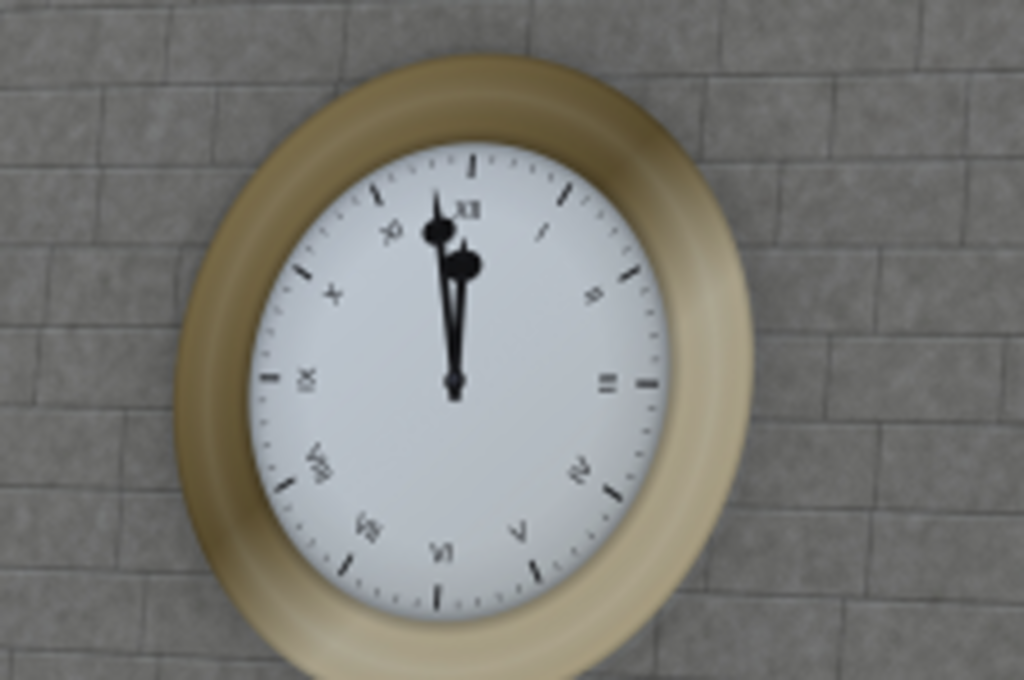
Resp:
**11:58**
